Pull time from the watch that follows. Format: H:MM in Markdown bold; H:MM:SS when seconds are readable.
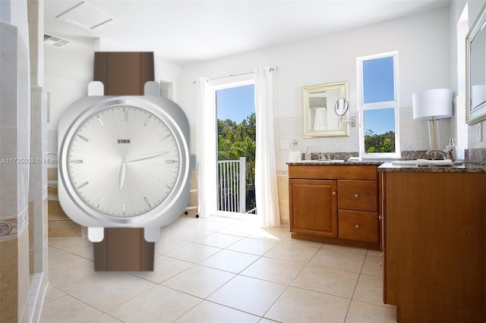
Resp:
**6:13**
